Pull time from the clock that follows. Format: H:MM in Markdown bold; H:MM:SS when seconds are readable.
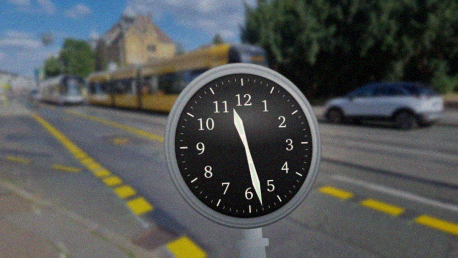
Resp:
**11:28**
